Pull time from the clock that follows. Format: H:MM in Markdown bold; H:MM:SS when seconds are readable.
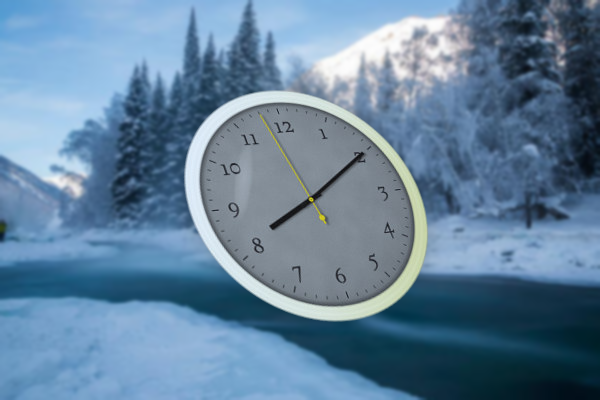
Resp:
**8:09:58**
